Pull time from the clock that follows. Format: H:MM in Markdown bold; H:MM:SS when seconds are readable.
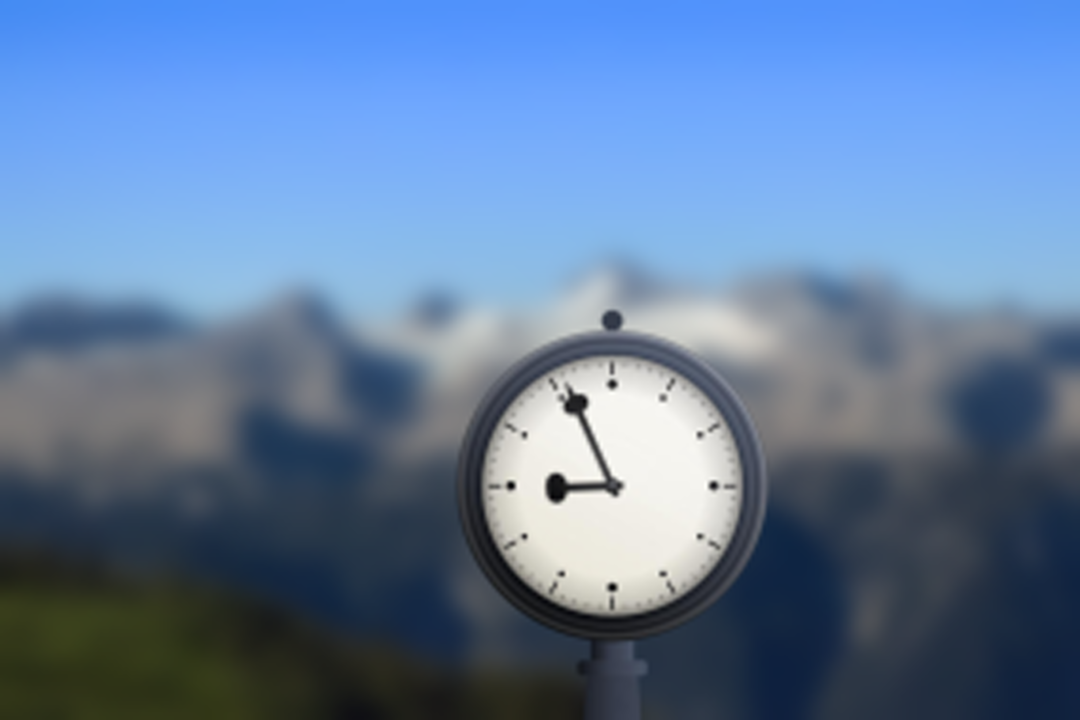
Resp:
**8:56**
